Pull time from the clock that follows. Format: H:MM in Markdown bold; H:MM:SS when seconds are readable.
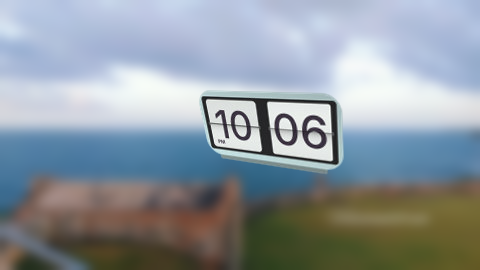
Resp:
**10:06**
